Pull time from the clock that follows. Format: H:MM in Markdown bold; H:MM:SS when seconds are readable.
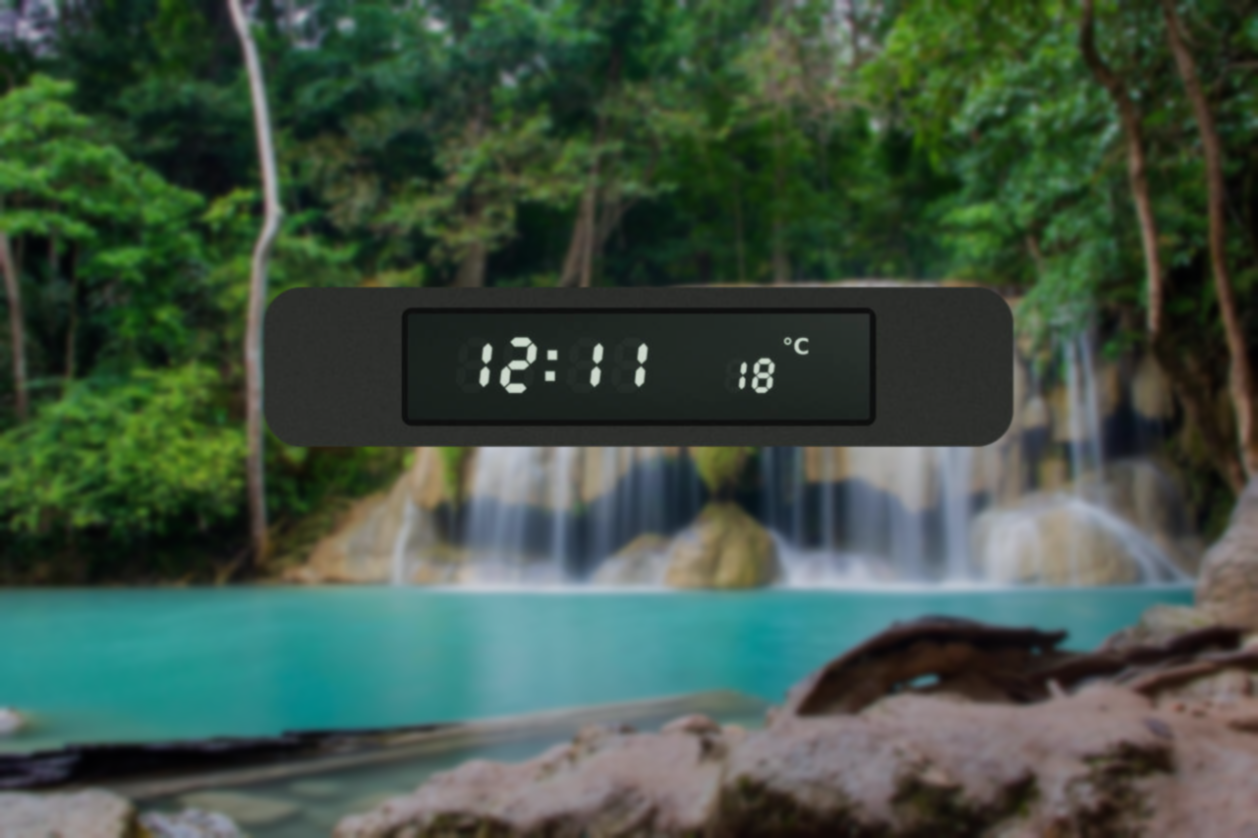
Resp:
**12:11**
